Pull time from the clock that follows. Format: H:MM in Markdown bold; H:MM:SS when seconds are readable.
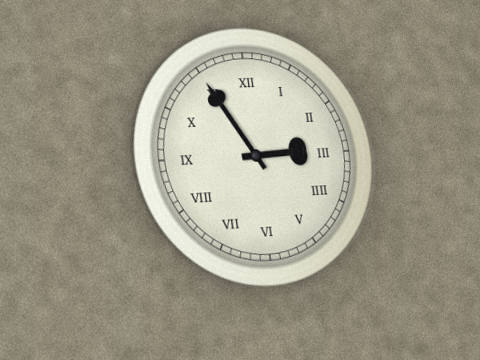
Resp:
**2:55**
